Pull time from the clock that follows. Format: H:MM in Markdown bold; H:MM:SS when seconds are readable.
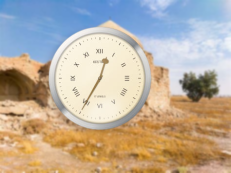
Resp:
**12:35**
